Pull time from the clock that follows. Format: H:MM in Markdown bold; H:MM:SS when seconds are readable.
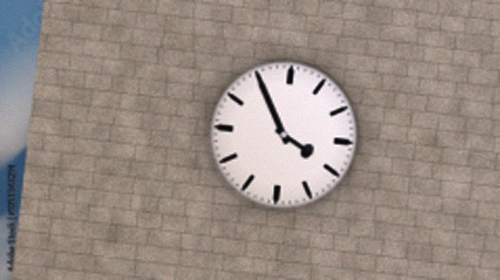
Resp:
**3:55**
